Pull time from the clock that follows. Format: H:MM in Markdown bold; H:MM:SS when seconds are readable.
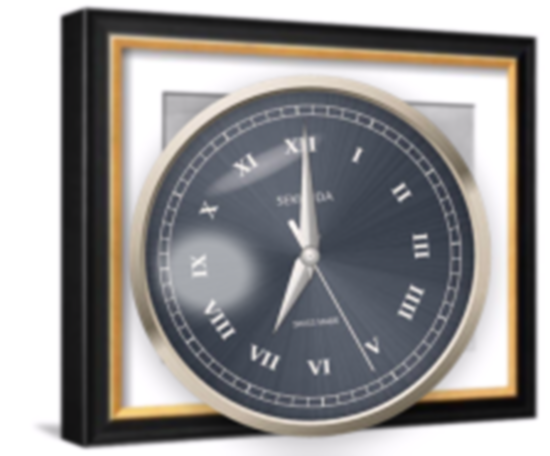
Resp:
**7:00:26**
